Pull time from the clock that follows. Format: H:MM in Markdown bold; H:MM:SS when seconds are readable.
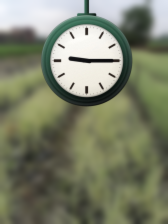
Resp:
**9:15**
